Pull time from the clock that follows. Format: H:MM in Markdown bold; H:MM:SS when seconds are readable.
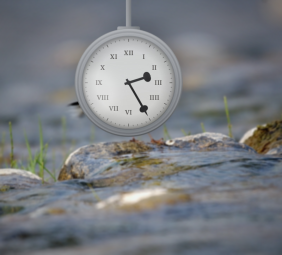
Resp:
**2:25**
